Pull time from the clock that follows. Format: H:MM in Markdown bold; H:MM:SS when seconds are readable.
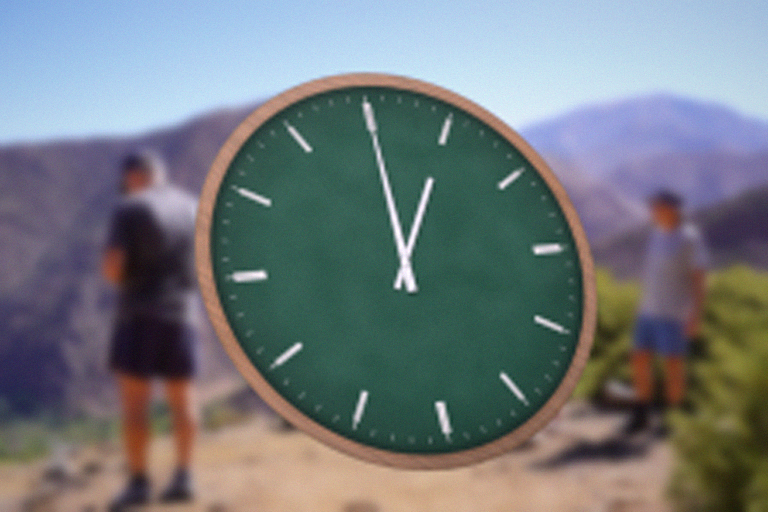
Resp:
**1:00**
